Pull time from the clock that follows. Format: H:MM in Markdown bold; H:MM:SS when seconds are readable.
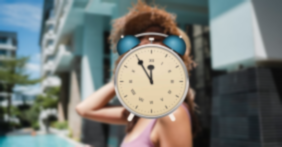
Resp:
**11:55**
